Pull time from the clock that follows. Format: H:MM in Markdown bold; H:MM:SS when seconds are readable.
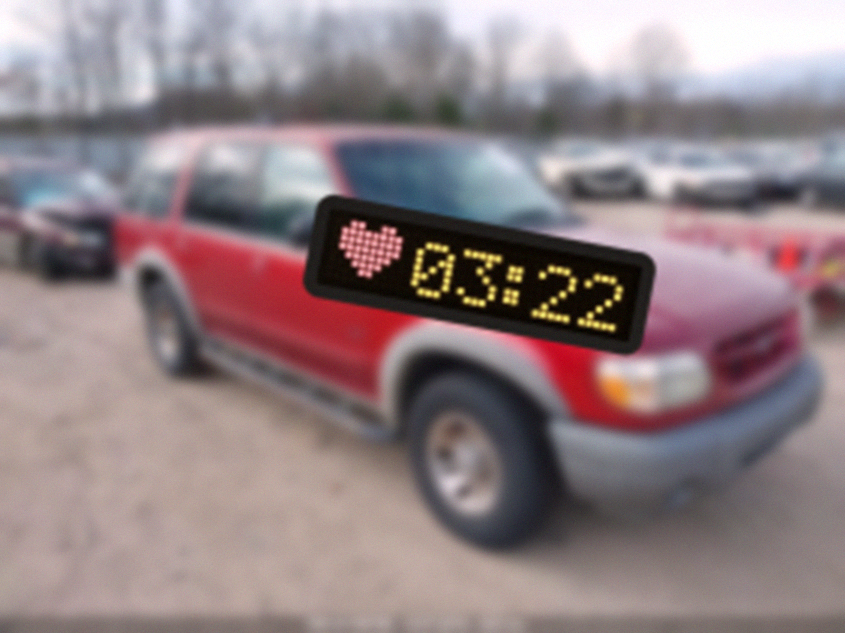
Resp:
**3:22**
